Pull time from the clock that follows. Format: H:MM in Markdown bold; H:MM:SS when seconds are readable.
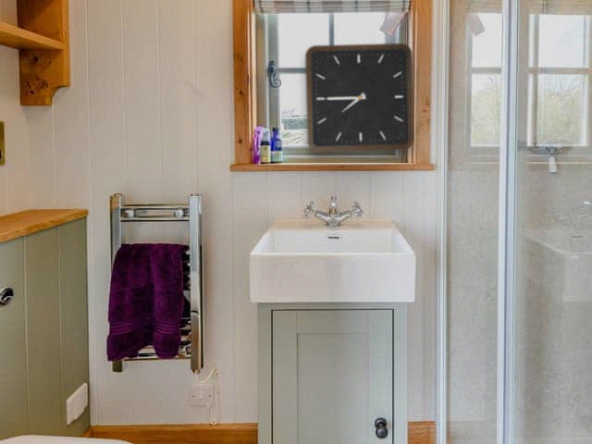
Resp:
**7:45**
